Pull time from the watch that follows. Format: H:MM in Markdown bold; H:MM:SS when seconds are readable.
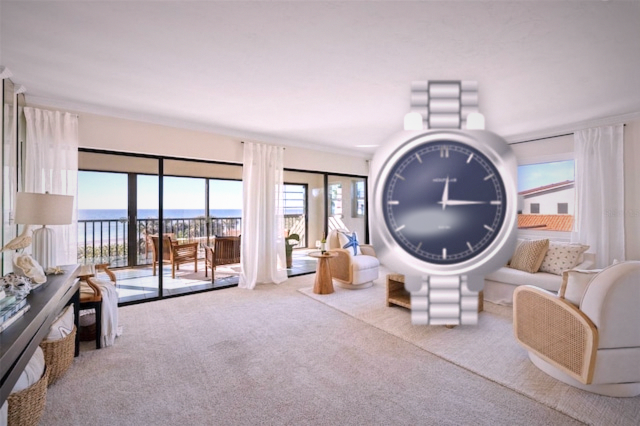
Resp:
**12:15**
